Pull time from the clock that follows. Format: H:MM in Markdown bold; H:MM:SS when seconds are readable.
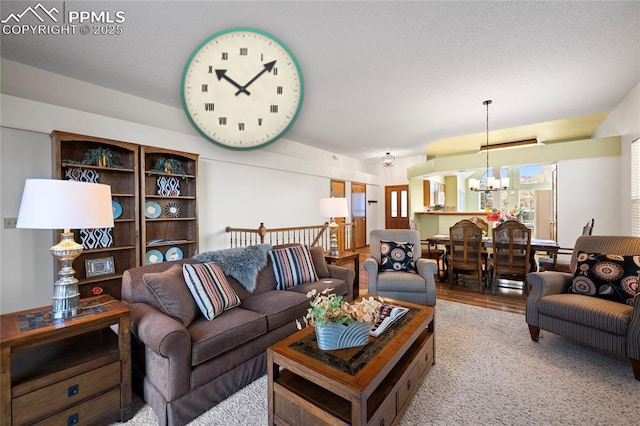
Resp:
**10:08**
